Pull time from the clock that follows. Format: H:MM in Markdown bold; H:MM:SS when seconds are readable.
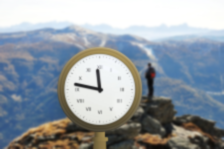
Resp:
**11:47**
